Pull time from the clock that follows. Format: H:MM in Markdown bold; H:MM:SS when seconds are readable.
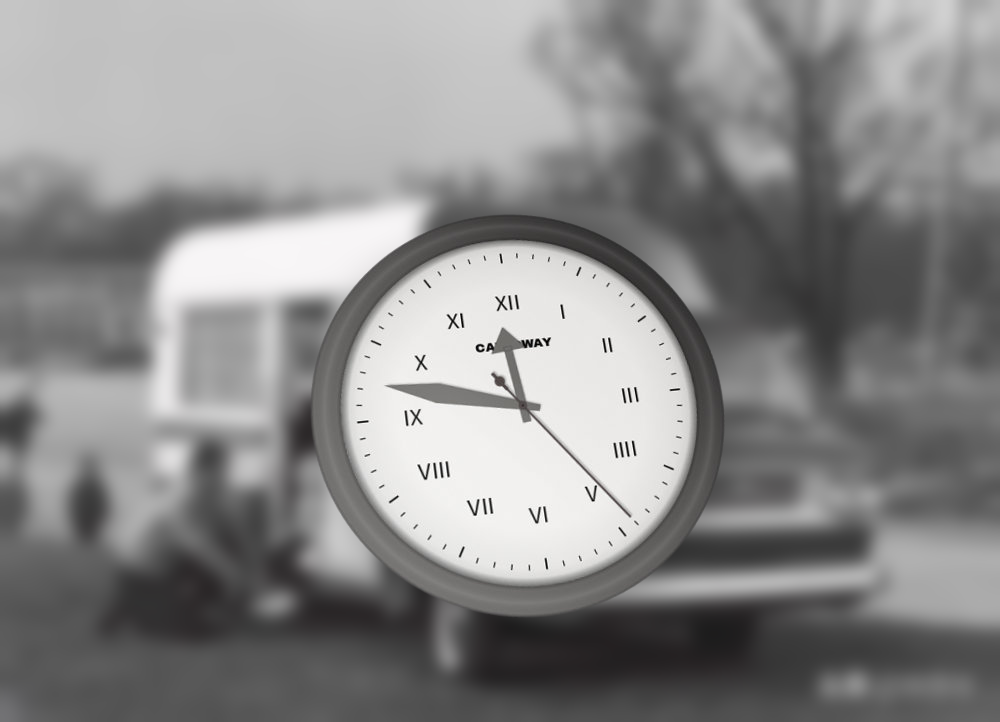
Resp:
**11:47:24**
